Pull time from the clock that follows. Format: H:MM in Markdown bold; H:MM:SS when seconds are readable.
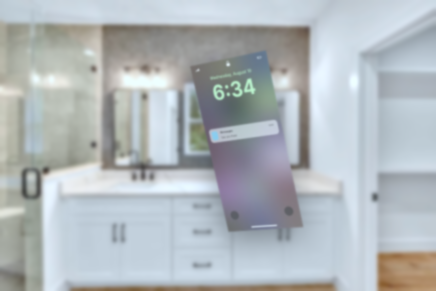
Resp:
**6:34**
